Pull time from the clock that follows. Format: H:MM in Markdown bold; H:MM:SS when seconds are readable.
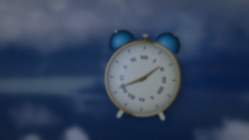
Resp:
**1:41**
